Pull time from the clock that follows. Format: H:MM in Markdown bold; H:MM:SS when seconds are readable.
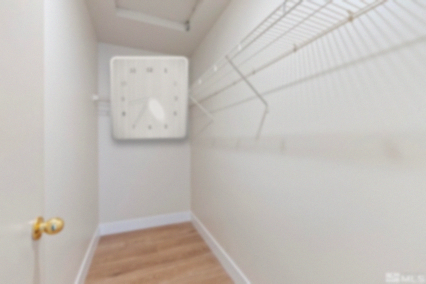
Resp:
**8:35**
